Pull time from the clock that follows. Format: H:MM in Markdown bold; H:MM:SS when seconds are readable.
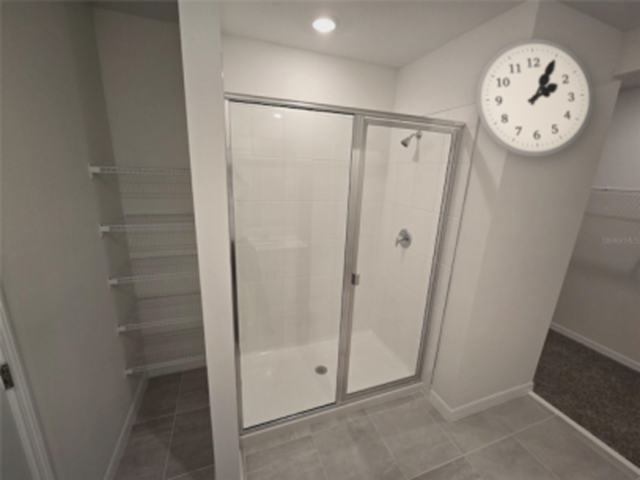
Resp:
**2:05**
